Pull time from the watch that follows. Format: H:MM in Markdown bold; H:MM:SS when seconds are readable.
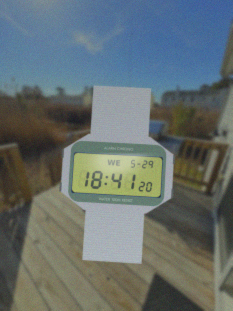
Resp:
**18:41:20**
